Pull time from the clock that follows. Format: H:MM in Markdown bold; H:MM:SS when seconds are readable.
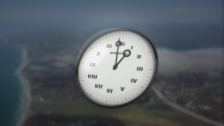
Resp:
**12:59**
